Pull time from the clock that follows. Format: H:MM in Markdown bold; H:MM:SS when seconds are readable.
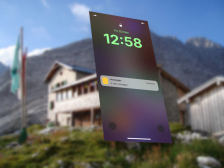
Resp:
**12:58**
